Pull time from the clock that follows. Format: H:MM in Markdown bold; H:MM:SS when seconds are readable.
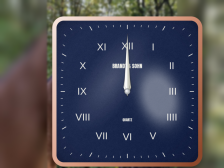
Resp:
**12:00**
